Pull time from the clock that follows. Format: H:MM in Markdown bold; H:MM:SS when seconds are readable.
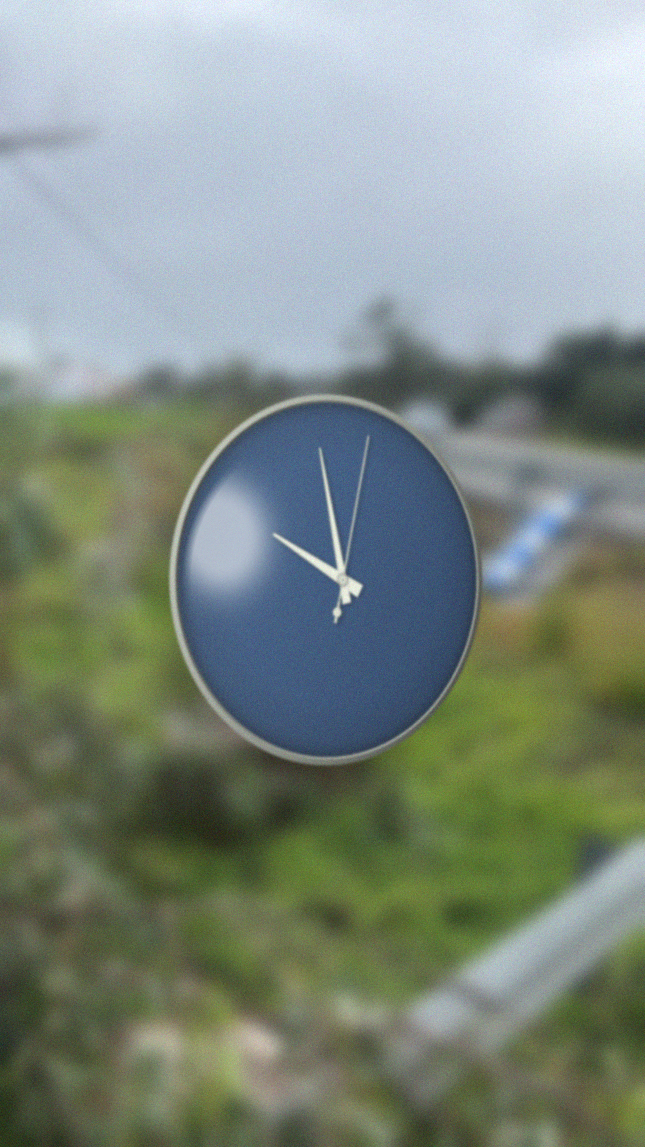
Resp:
**9:58:02**
